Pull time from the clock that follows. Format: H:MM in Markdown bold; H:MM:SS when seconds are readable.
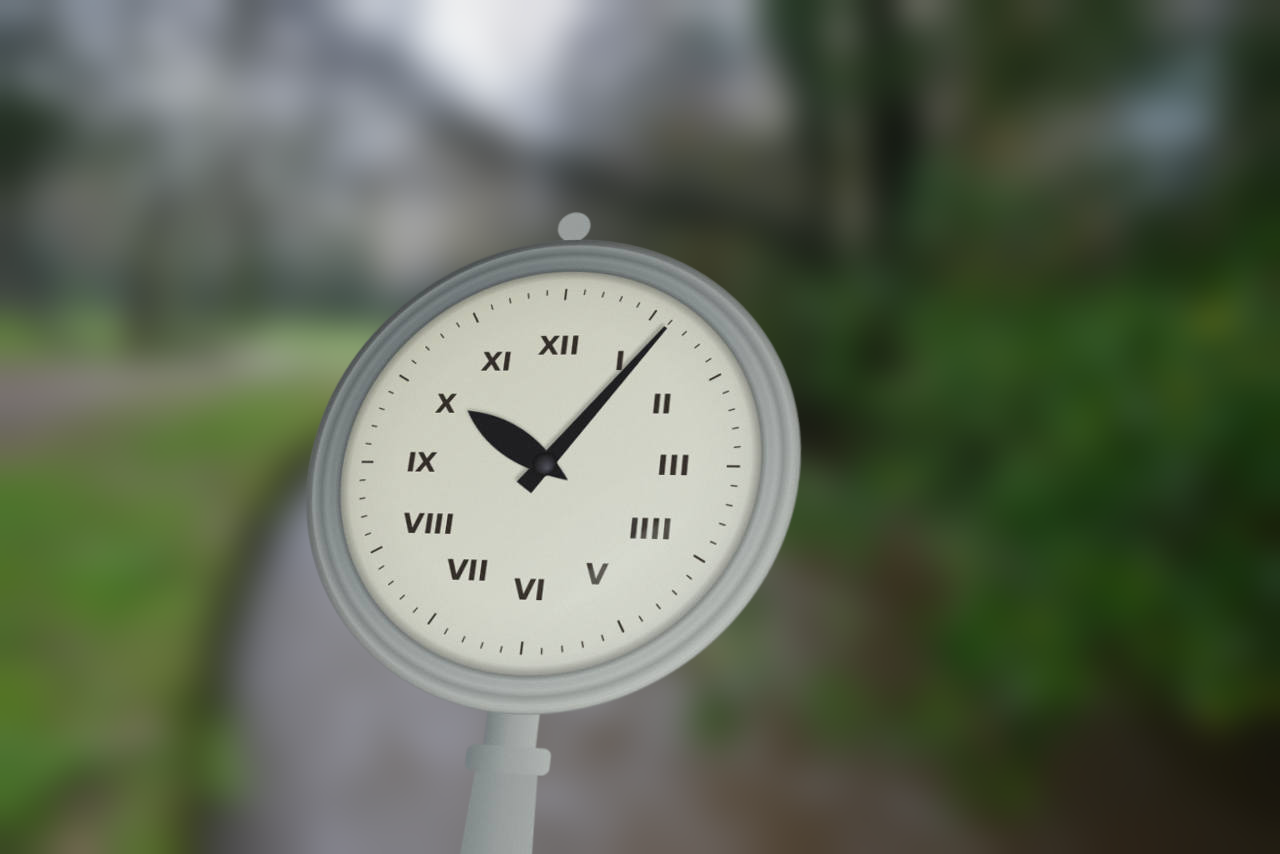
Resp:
**10:06**
